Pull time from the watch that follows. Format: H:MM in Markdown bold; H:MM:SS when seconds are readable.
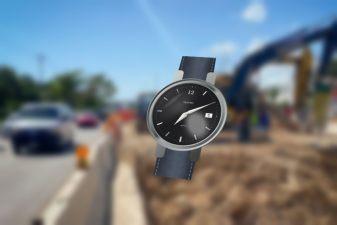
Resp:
**7:10**
